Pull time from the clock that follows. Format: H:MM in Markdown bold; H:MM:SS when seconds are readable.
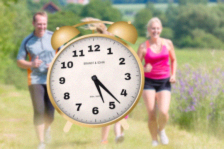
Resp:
**5:23**
